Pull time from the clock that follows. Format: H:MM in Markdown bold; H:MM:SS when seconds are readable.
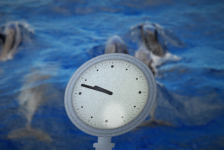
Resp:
**9:48**
